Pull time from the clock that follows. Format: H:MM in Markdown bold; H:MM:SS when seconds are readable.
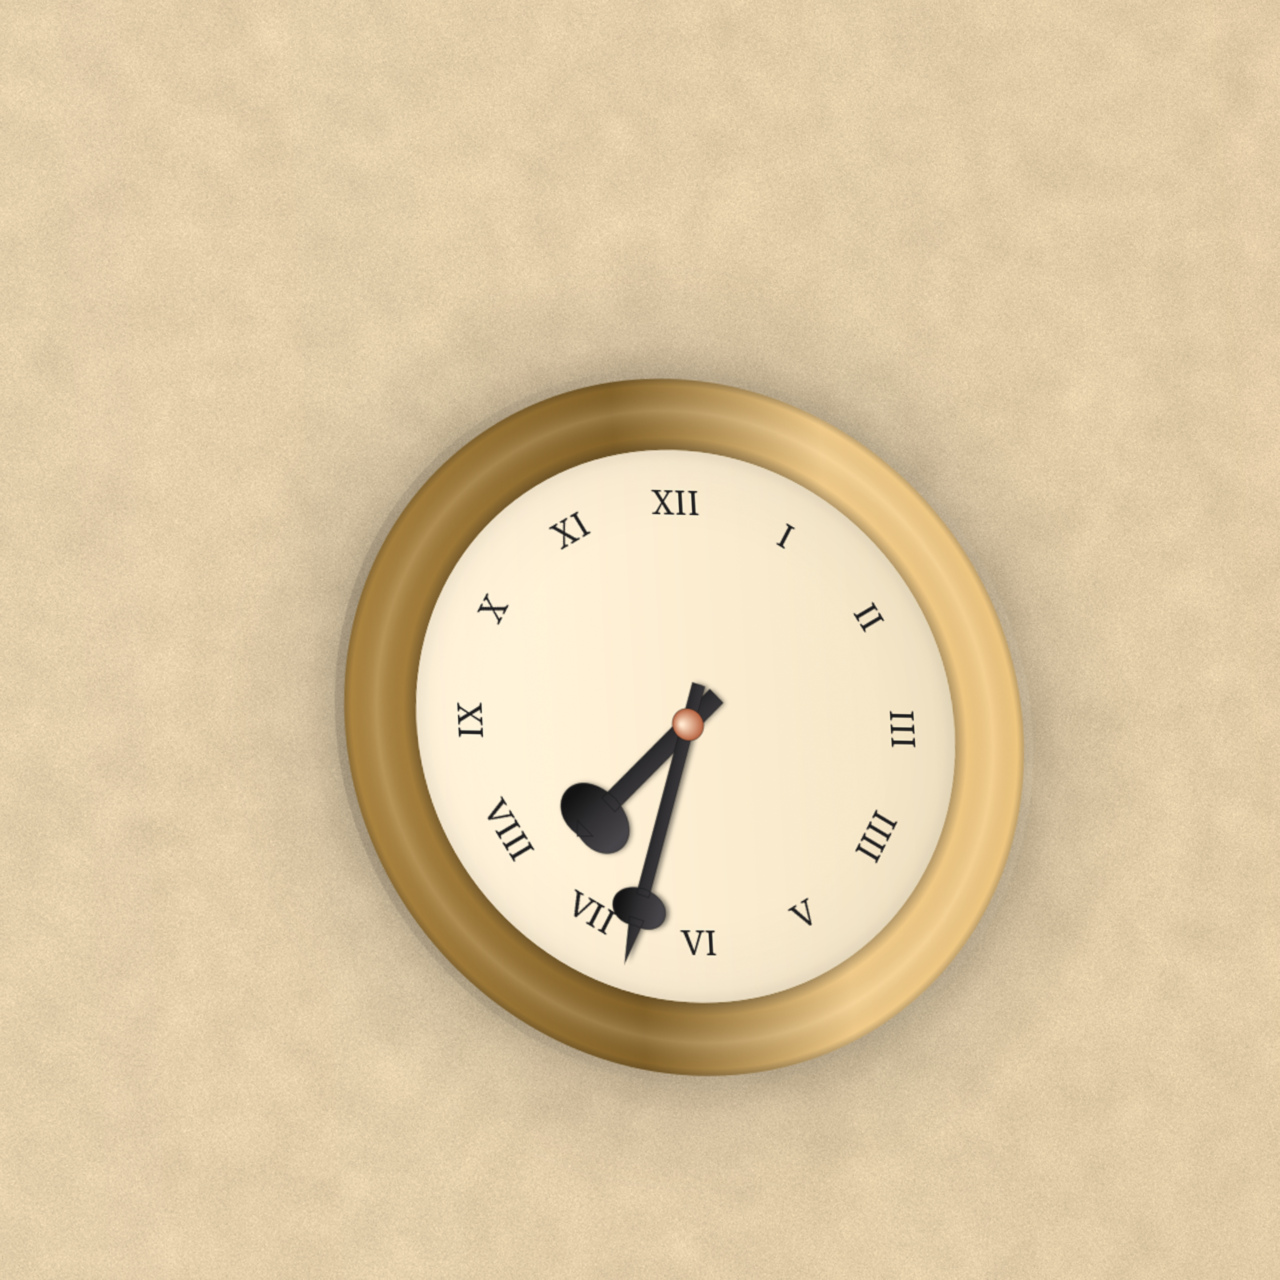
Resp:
**7:33**
